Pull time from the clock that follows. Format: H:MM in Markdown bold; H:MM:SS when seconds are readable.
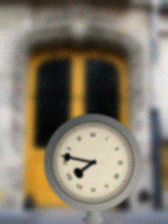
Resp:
**7:47**
